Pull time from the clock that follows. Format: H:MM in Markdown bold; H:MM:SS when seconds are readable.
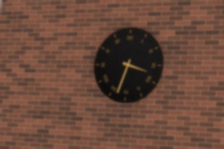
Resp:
**3:33**
